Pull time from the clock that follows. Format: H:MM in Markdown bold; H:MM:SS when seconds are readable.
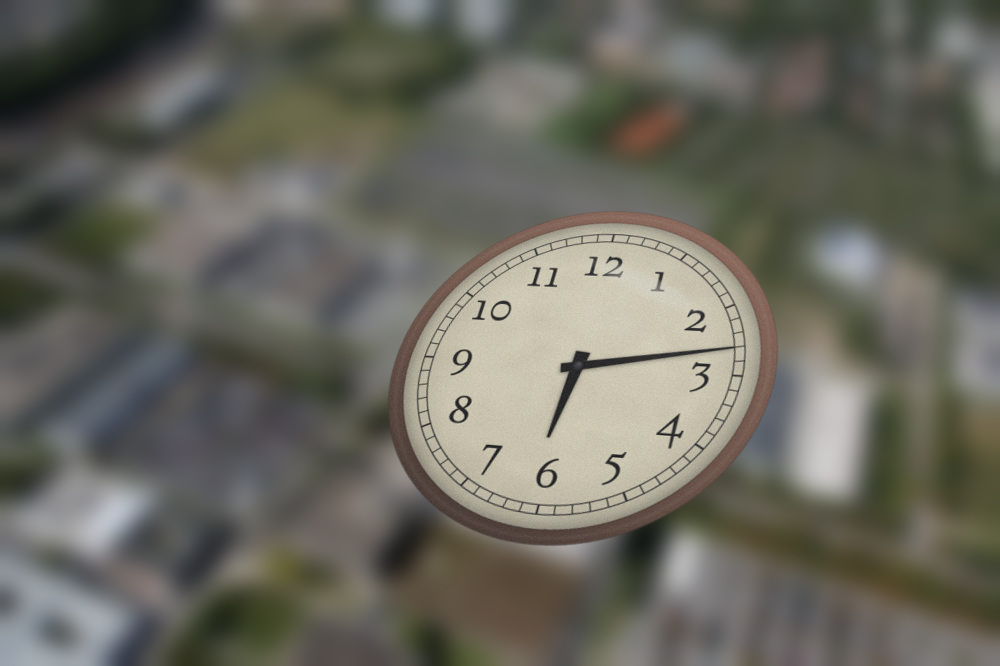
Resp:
**6:13**
